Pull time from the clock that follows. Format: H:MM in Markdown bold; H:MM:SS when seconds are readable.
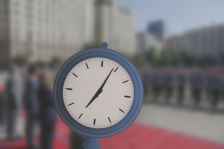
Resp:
**7:04**
